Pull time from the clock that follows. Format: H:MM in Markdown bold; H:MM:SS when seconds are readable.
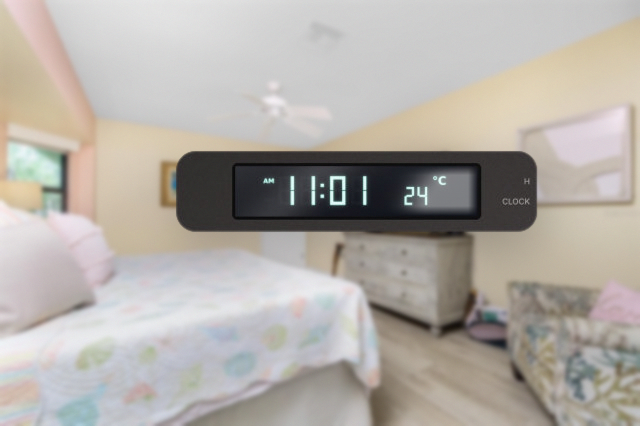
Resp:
**11:01**
